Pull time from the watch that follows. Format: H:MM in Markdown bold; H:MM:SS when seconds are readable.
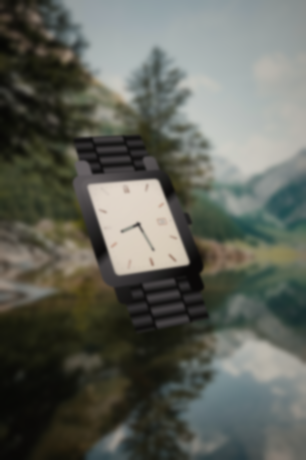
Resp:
**8:28**
